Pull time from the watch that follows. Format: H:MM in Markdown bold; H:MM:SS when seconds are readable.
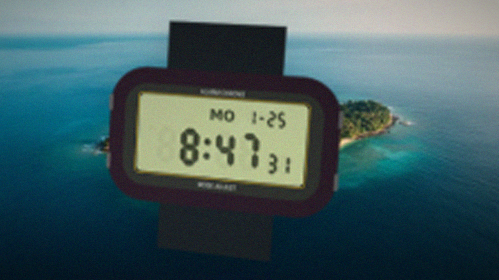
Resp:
**8:47:31**
